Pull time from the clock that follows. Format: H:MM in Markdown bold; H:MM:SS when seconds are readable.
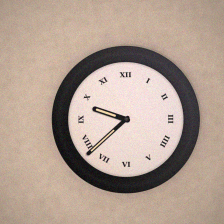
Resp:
**9:38**
